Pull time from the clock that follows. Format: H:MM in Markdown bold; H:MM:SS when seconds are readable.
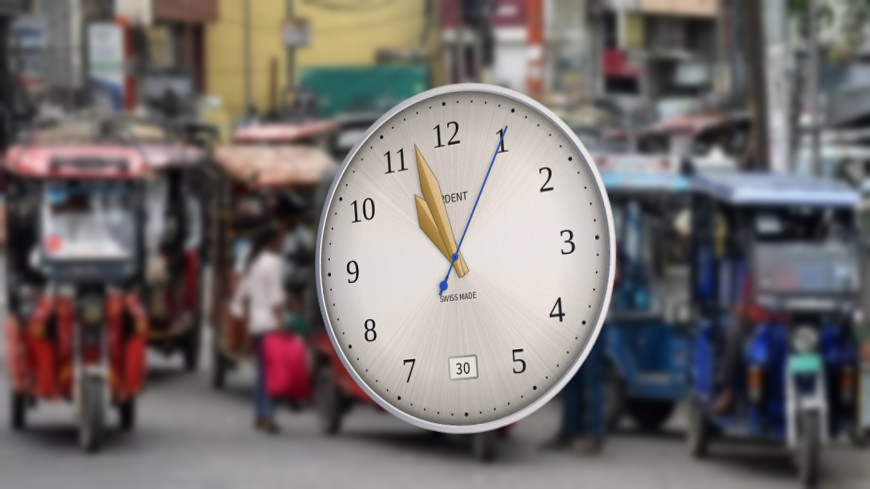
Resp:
**10:57:05**
